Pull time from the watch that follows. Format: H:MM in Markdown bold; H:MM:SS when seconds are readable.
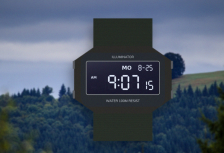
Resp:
**9:07:15**
